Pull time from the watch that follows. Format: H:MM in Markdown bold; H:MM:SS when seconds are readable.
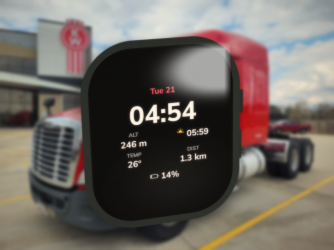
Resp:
**4:54**
